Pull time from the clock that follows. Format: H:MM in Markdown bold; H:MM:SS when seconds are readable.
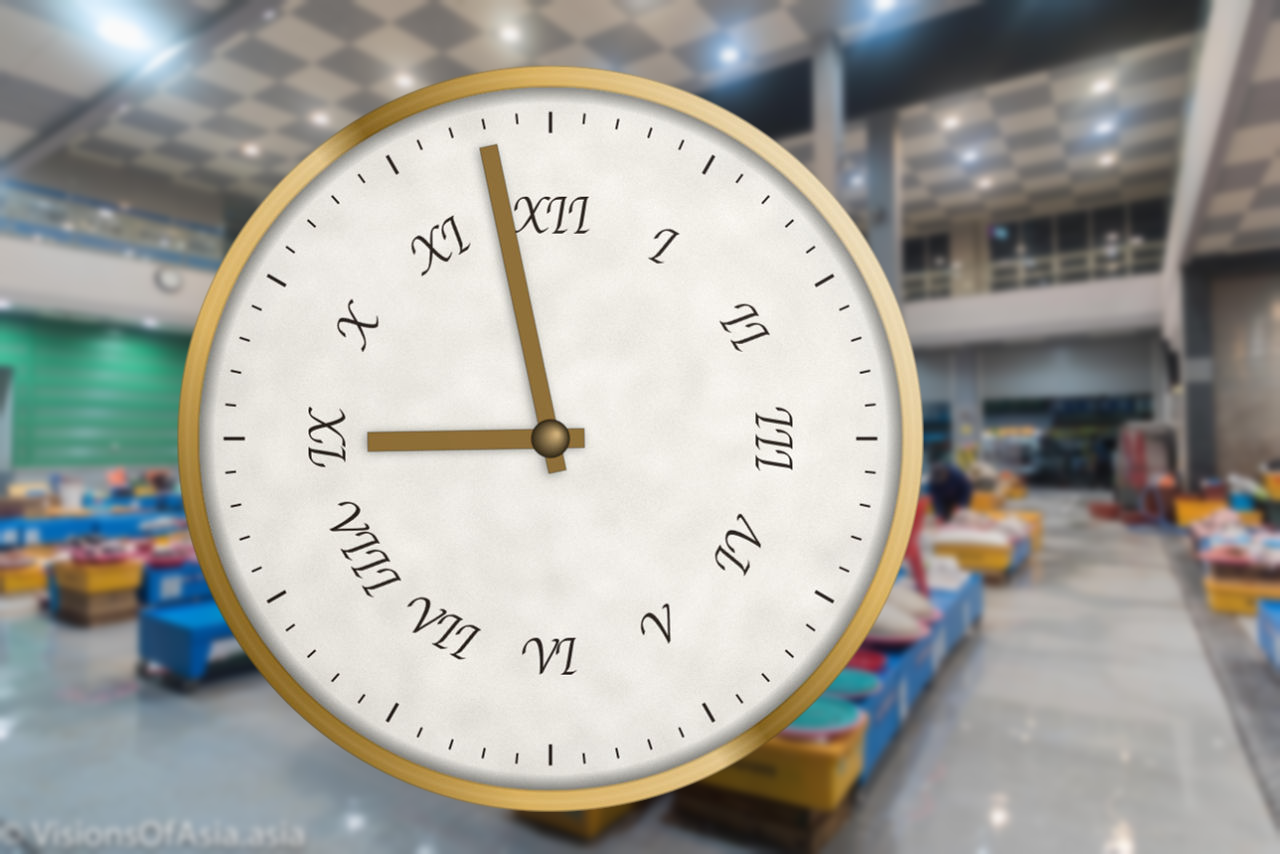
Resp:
**8:58**
